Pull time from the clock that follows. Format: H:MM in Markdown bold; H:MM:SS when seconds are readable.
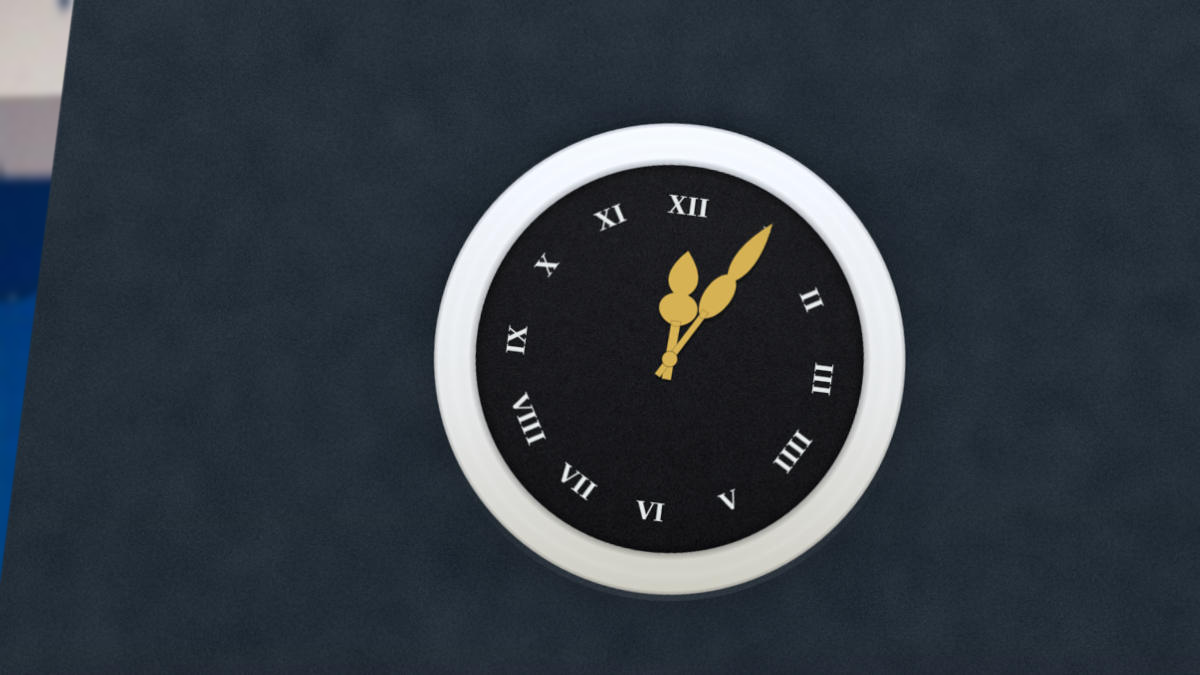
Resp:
**12:05**
